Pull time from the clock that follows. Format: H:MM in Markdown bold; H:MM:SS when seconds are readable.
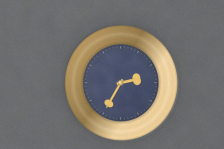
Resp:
**2:35**
